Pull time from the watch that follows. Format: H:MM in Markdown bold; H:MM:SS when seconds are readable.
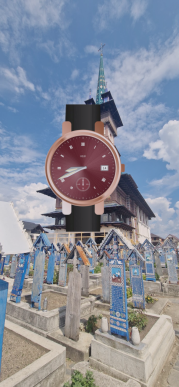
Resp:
**8:41**
